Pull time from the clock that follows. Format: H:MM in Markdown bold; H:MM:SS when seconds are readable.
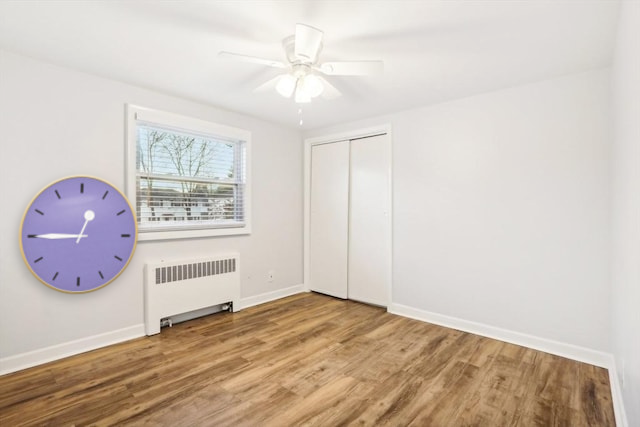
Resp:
**12:45**
